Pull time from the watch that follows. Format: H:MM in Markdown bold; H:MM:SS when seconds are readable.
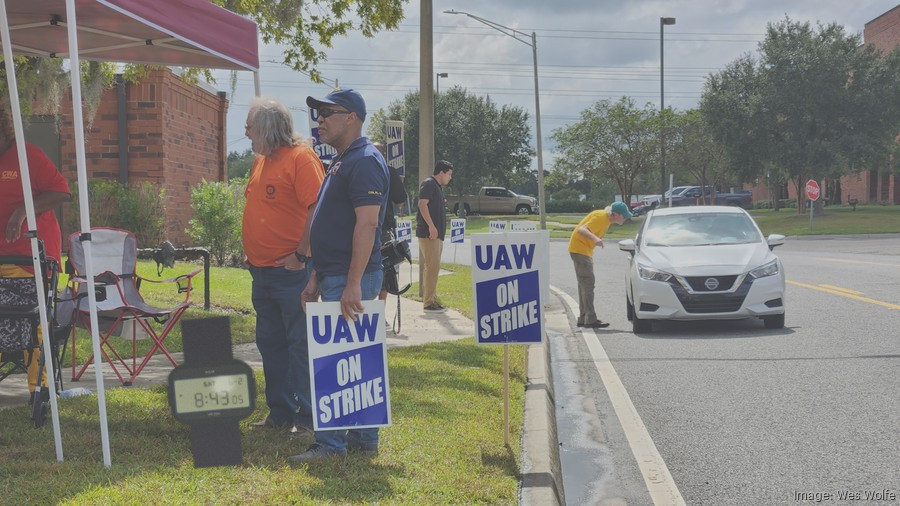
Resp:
**8:43**
